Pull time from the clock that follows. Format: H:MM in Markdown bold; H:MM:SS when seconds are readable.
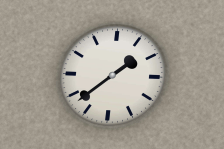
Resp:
**1:38**
